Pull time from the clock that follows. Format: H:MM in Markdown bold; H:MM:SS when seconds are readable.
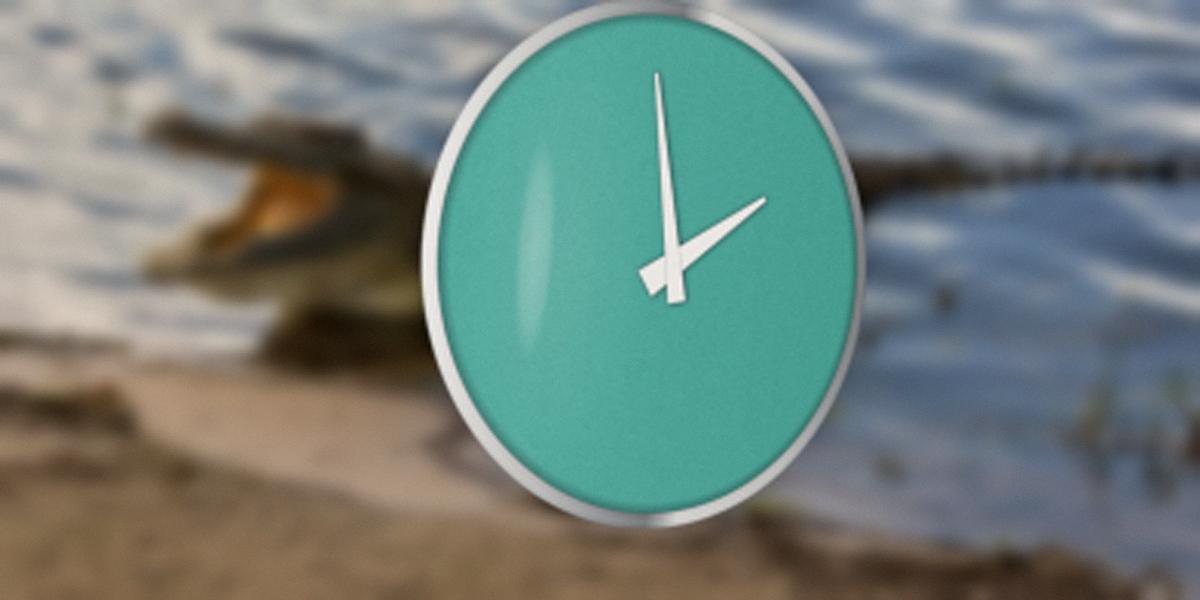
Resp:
**1:59**
